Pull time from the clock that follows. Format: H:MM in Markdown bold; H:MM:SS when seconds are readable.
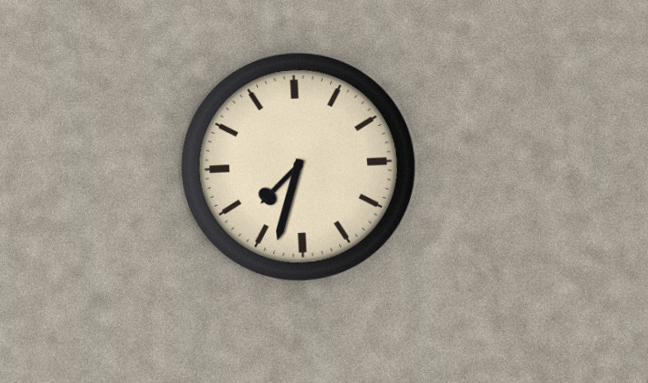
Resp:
**7:33**
